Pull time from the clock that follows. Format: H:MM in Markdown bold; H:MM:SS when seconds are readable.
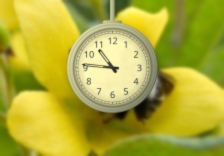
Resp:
**10:46**
